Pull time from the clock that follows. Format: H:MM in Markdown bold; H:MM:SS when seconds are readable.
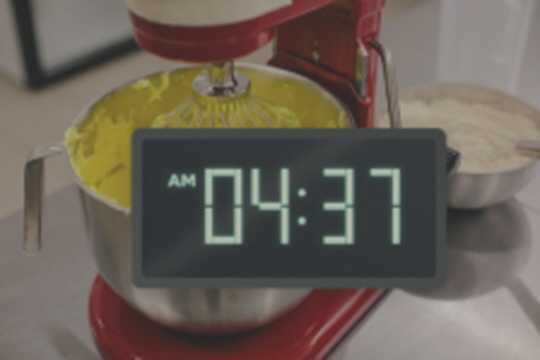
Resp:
**4:37**
